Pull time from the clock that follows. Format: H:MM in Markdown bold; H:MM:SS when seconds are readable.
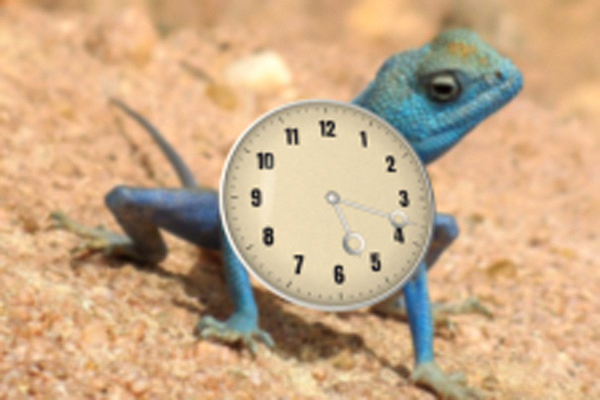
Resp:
**5:18**
